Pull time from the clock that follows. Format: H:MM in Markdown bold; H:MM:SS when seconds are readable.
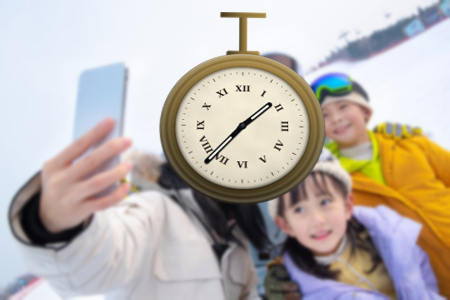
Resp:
**1:37**
